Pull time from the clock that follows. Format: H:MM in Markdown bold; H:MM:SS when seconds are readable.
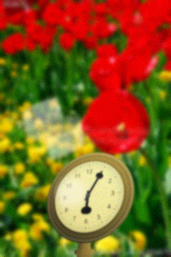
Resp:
**6:05**
